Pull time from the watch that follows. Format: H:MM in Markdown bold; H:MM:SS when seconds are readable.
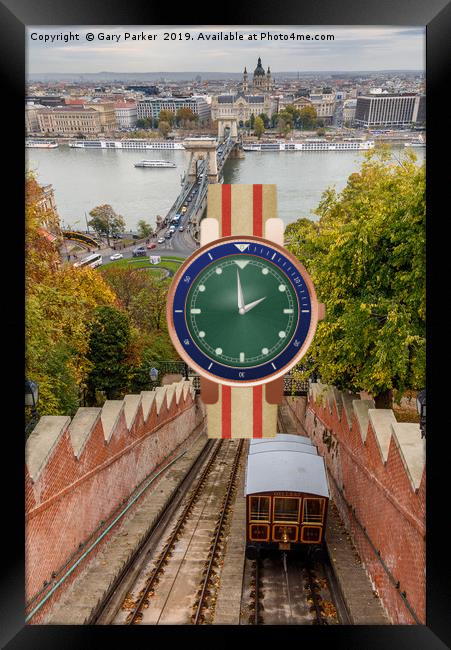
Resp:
**1:59**
